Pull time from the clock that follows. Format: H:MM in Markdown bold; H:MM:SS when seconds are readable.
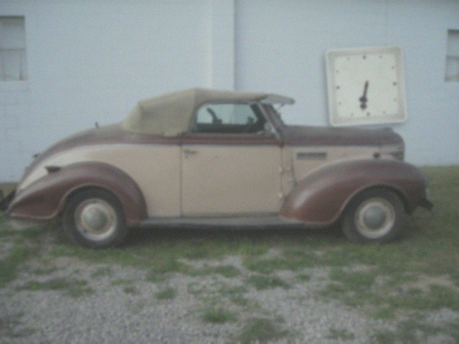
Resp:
**6:32**
